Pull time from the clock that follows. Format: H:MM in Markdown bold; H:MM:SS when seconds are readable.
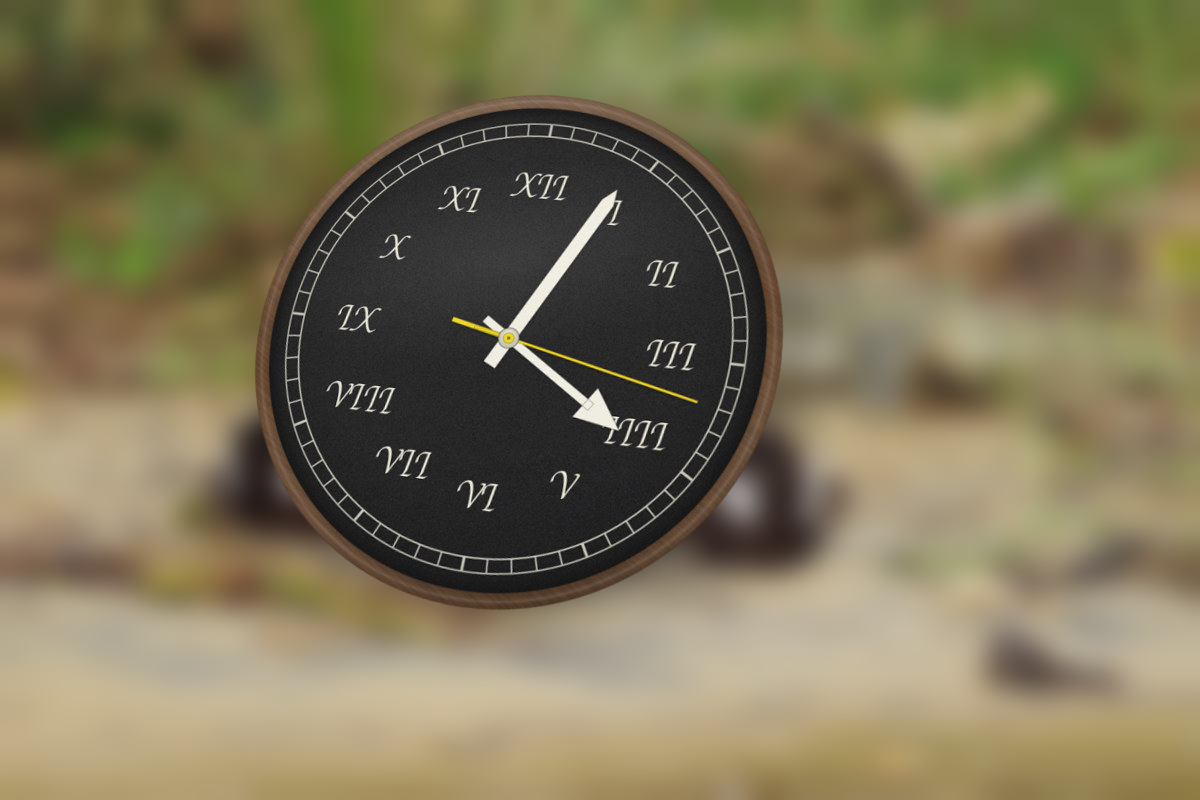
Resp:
**4:04:17**
